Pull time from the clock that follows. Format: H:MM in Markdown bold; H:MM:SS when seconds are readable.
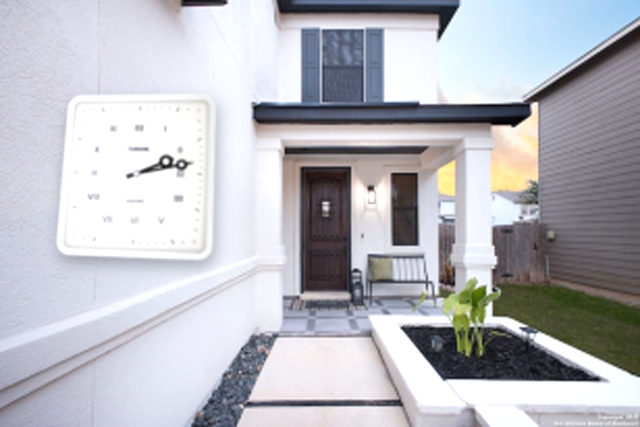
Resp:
**2:13**
